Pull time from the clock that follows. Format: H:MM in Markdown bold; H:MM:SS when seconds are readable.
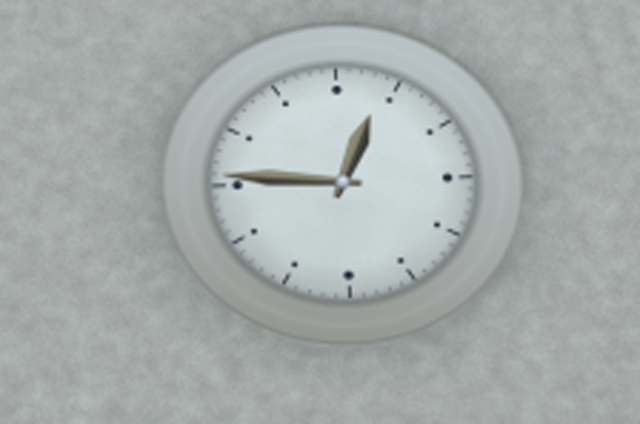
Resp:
**12:46**
